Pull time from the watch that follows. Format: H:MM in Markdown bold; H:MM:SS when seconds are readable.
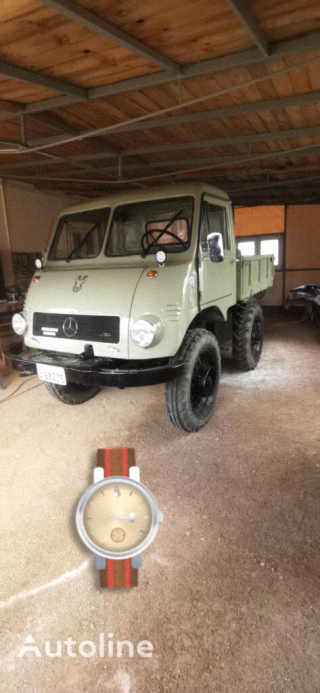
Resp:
**3:00**
